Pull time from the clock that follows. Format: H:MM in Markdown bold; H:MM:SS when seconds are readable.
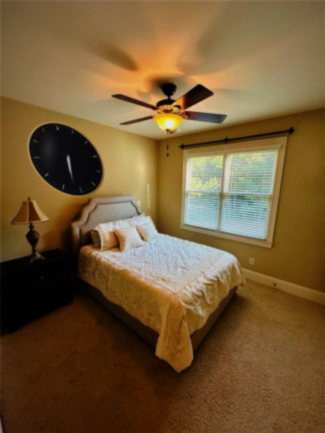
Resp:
**6:32**
